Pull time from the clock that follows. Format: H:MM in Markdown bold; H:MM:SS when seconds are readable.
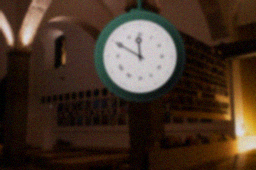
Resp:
**11:50**
